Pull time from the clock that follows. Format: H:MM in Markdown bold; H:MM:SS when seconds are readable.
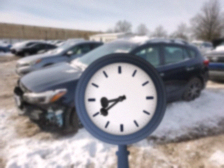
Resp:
**8:39**
